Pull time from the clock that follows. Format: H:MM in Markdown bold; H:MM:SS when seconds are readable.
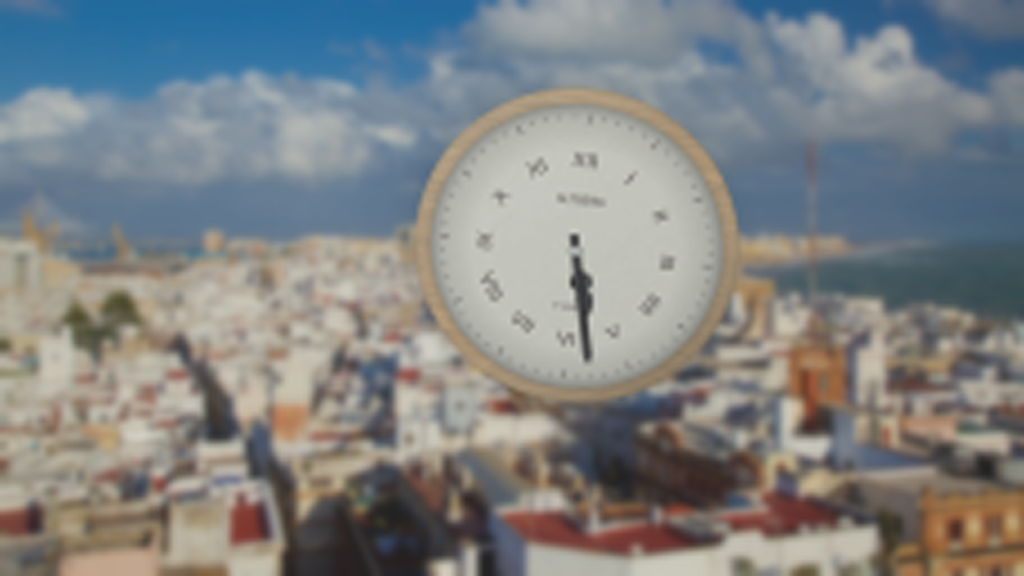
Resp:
**5:28**
